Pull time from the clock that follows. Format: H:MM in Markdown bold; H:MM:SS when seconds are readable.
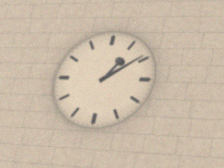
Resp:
**1:09**
